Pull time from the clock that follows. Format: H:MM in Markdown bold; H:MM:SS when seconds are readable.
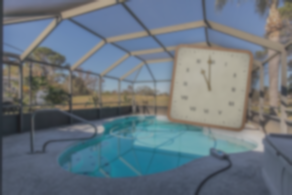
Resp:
**10:59**
